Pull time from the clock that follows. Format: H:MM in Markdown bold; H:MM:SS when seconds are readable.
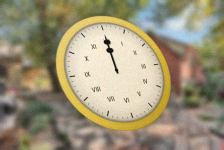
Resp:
**12:00**
